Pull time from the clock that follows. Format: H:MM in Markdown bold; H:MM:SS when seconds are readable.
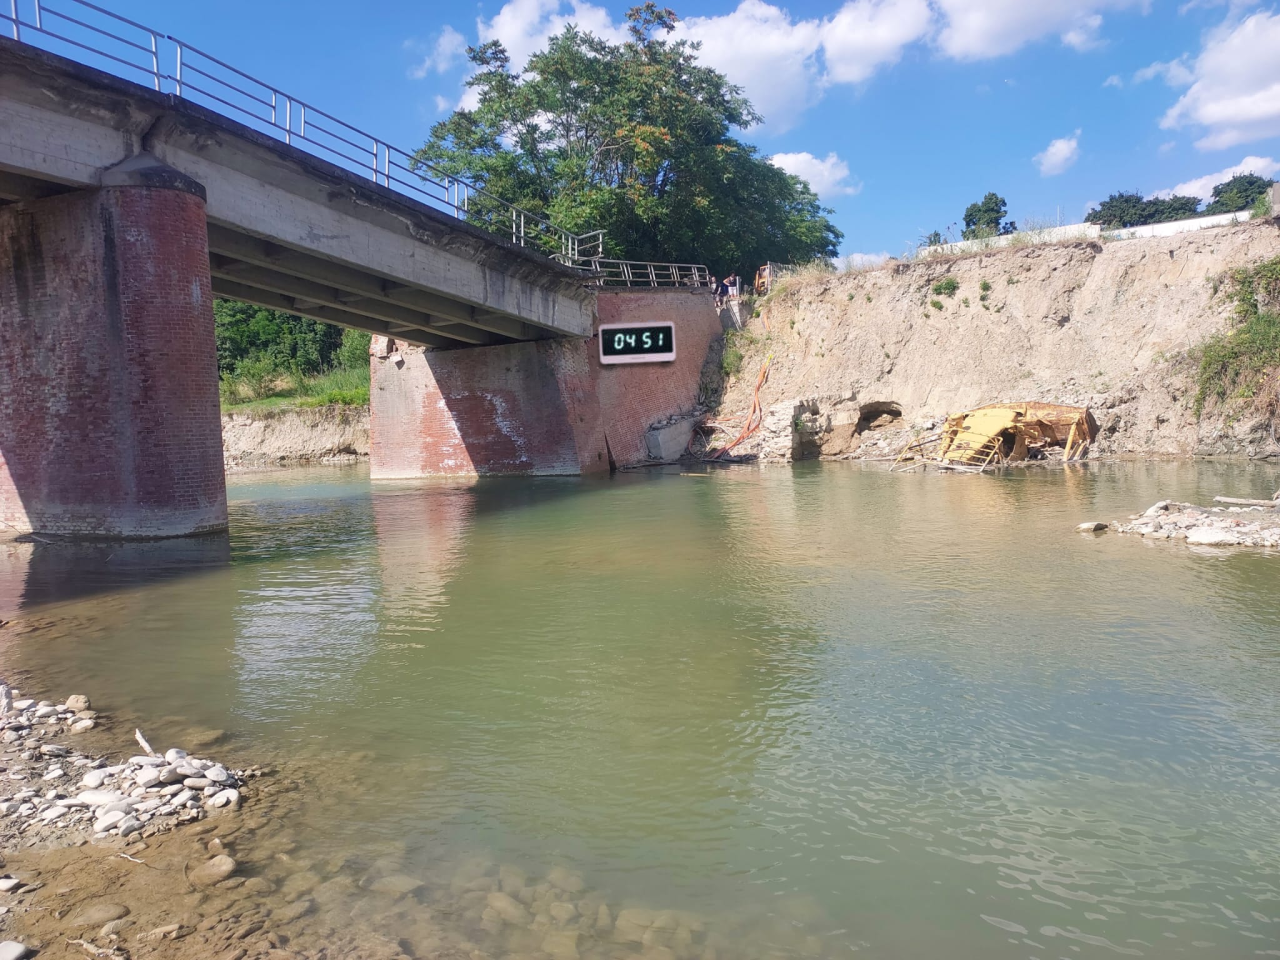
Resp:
**4:51**
